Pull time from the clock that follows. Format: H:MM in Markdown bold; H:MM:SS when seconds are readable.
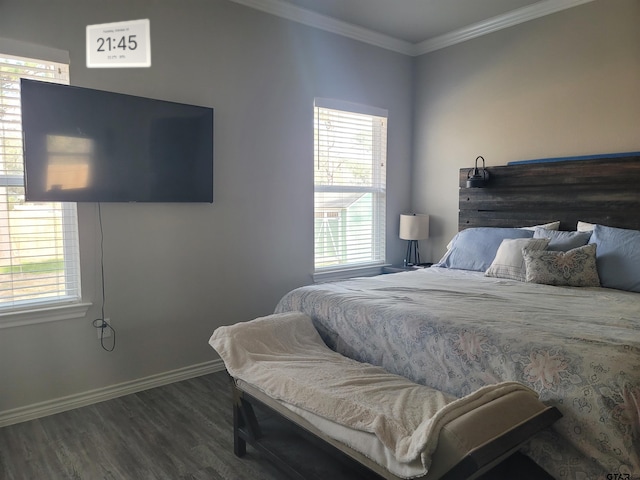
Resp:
**21:45**
